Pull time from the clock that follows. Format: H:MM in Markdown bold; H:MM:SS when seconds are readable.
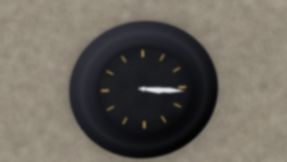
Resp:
**3:16**
